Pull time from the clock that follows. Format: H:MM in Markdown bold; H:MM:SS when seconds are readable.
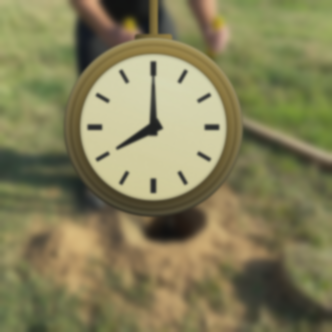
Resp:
**8:00**
